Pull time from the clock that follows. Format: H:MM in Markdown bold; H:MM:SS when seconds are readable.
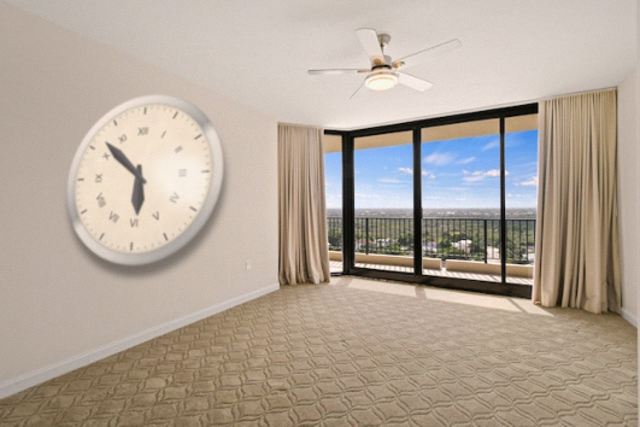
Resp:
**5:52**
